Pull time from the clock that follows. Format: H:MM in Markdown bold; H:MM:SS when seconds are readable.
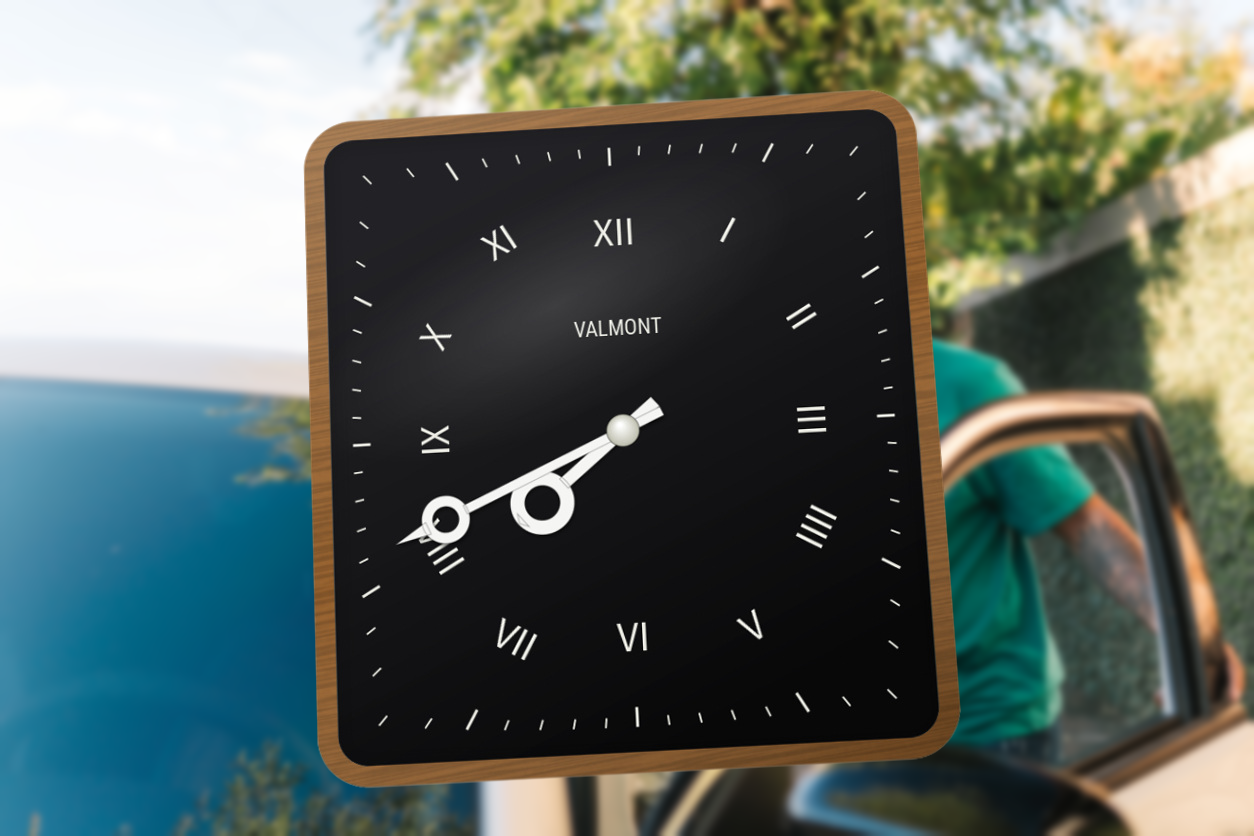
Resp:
**7:41**
